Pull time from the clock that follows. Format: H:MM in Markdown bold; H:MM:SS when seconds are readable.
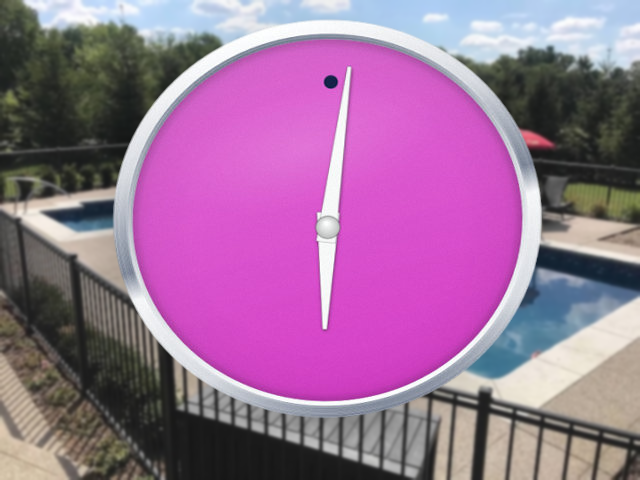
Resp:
**6:01**
